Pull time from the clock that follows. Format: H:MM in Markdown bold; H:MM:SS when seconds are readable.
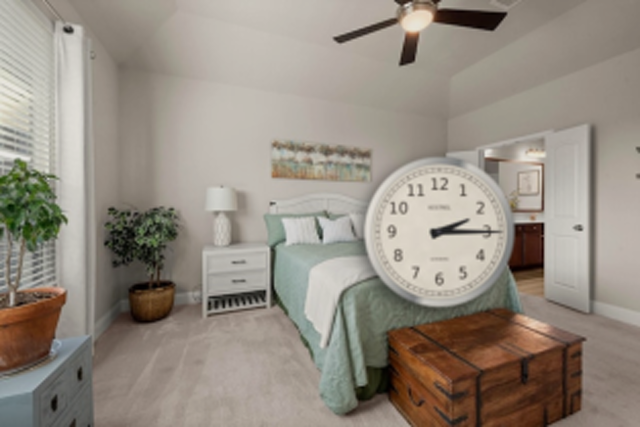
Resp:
**2:15**
